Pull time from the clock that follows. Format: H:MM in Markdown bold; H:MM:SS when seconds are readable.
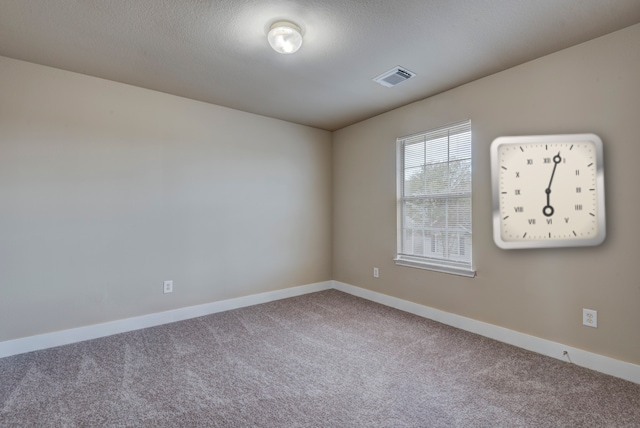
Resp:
**6:03**
